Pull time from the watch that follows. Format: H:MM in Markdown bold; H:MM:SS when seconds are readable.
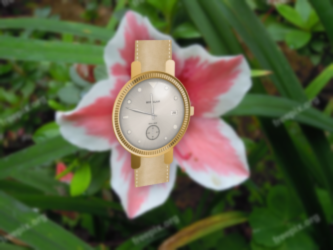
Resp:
**11:48**
